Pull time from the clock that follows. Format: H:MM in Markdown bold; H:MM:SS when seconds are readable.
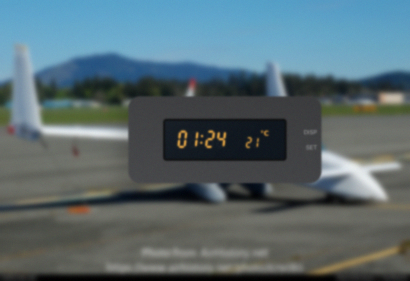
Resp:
**1:24**
